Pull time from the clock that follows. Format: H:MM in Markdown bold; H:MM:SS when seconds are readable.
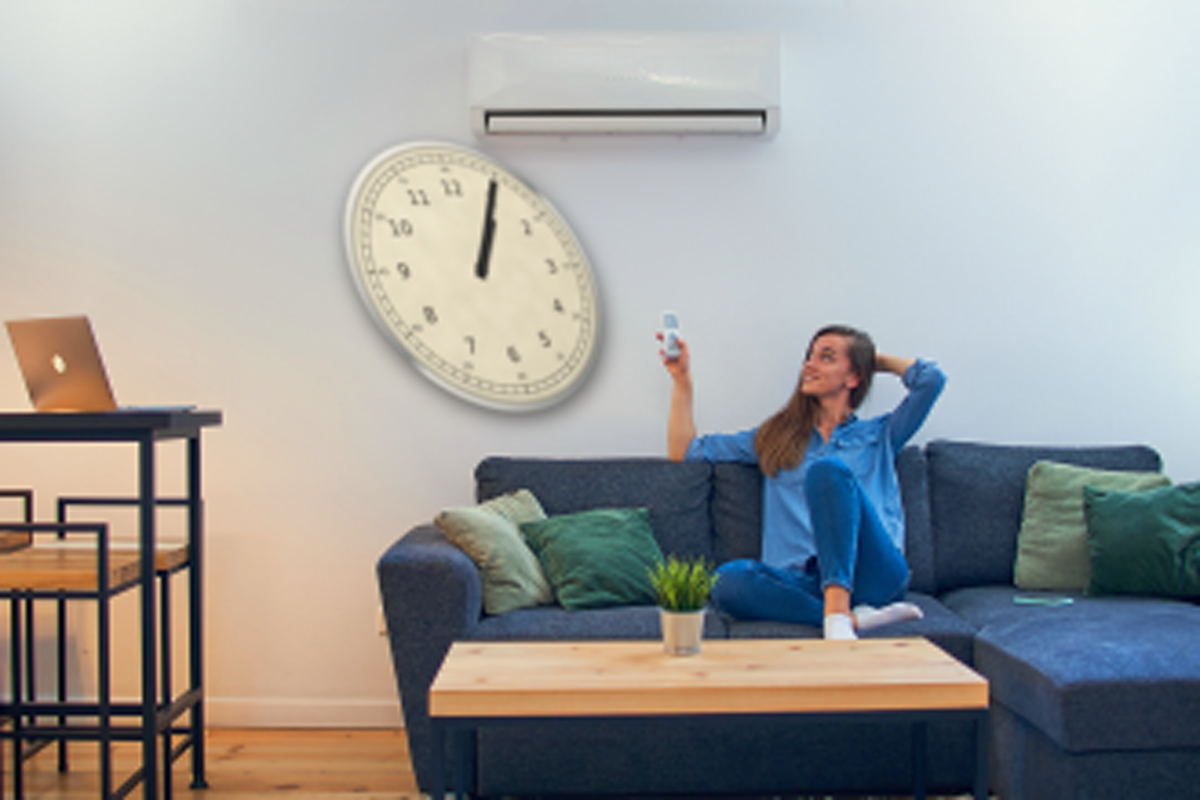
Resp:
**1:05**
